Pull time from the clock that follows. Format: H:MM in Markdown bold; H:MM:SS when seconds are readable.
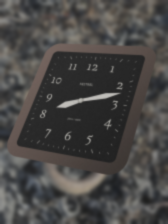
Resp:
**8:12**
